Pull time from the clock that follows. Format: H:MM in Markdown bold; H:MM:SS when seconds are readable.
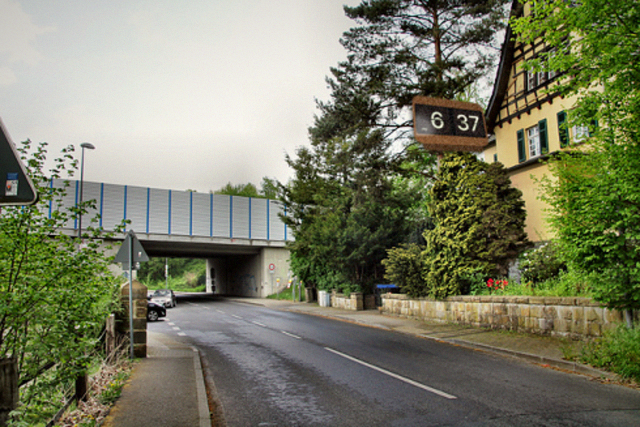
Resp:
**6:37**
